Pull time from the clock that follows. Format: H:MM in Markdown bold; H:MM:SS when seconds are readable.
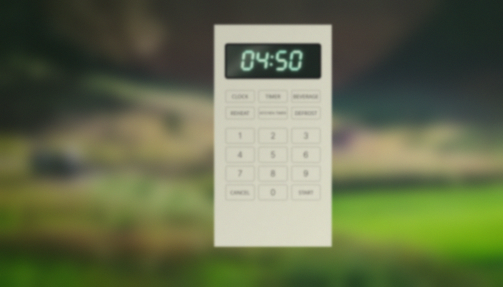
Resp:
**4:50**
